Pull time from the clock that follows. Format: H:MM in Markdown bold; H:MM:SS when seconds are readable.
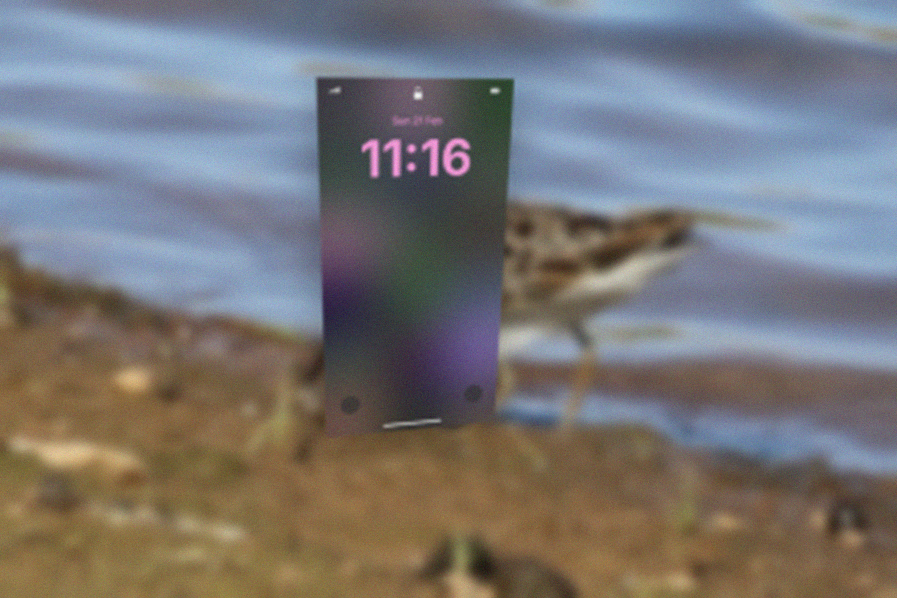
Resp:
**11:16**
